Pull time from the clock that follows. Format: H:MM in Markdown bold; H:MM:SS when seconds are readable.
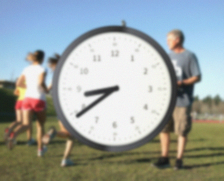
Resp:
**8:39**
